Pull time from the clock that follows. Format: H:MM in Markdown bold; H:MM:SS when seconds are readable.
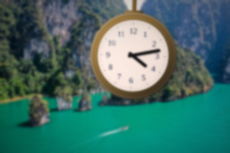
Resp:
**4:13**
